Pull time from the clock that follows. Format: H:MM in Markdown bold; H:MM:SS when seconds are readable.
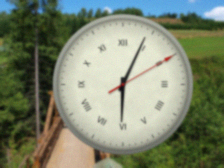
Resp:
**6:04:10**
